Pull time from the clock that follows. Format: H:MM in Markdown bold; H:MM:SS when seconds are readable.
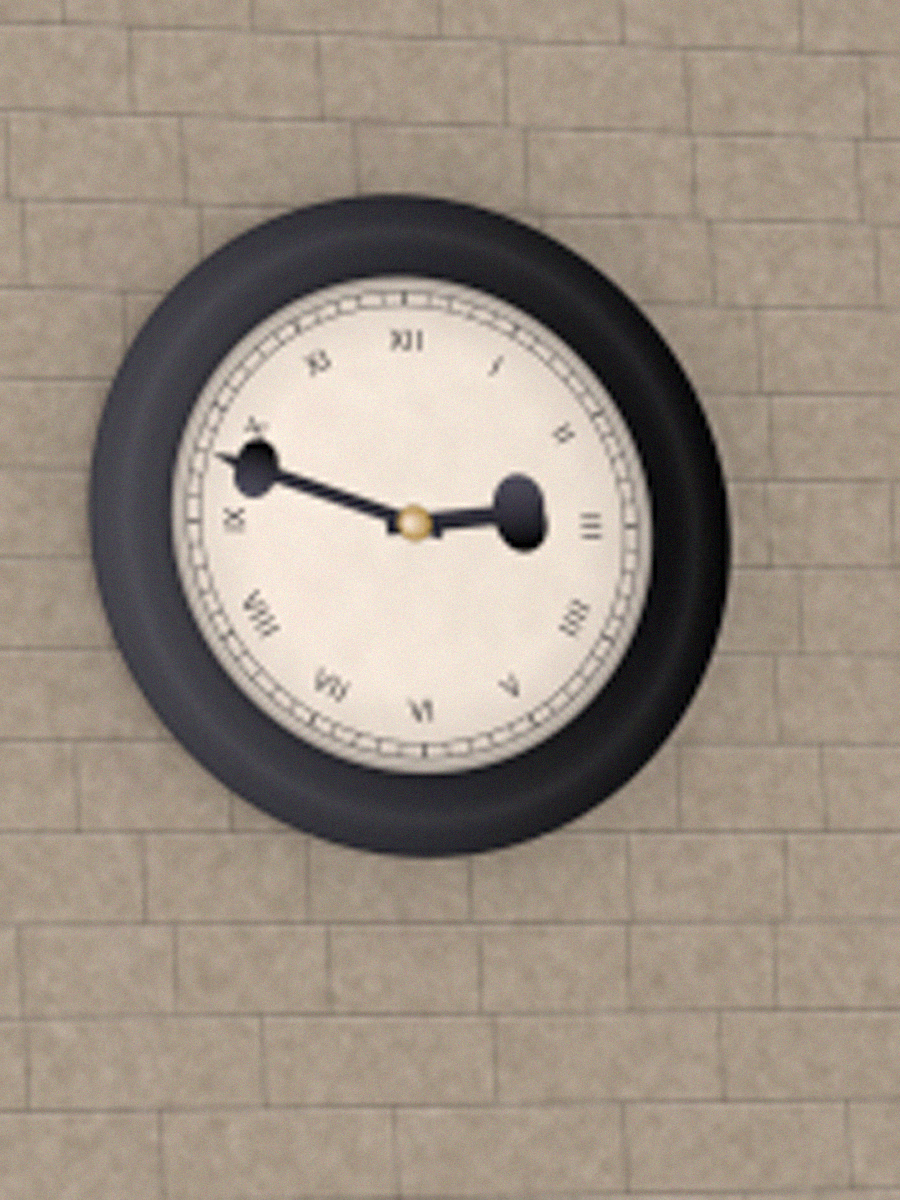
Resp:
**2:48**
